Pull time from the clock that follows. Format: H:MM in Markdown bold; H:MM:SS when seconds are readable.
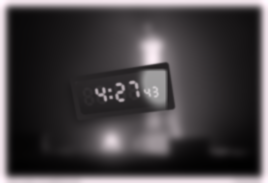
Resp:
**4:27:43**
